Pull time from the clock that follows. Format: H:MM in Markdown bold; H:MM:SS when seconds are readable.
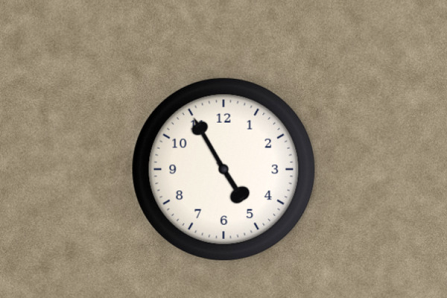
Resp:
**4:55**
